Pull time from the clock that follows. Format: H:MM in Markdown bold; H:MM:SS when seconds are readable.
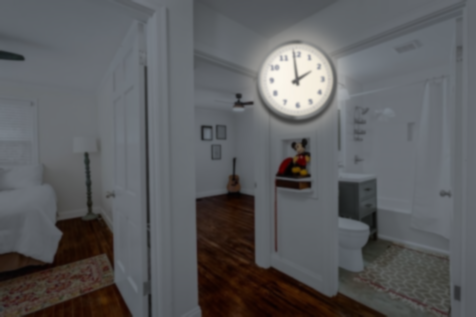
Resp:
**1:59**
